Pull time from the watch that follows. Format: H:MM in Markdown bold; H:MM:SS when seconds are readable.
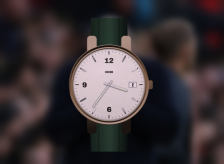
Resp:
**3:36**
